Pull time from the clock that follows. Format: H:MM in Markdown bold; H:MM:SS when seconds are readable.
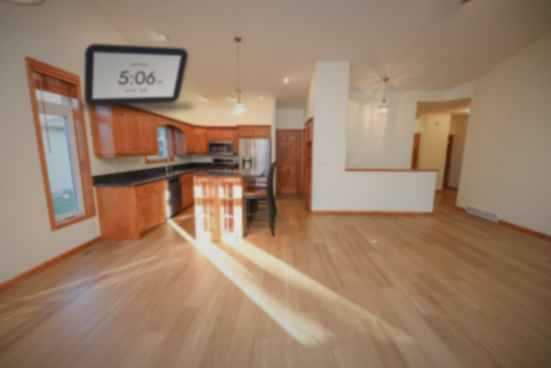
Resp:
**5:06**
